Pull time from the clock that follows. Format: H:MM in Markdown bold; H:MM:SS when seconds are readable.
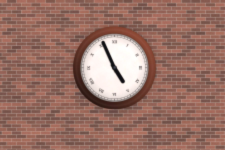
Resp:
**4:56**
